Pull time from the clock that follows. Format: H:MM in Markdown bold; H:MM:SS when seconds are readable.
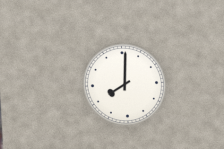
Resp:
**8:01**
